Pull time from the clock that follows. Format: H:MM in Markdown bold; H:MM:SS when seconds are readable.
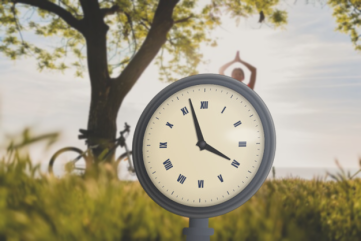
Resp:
**3:57**
